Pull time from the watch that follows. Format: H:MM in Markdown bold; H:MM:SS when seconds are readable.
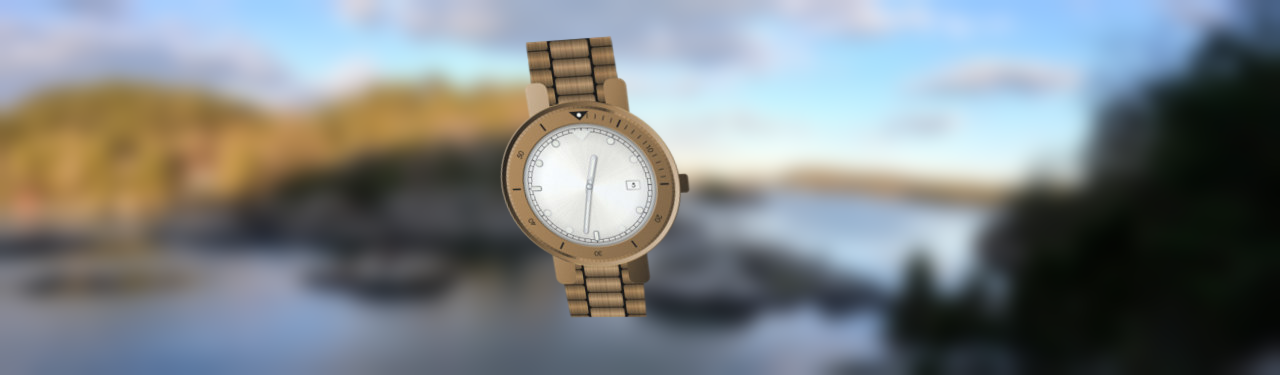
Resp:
**12:32**
